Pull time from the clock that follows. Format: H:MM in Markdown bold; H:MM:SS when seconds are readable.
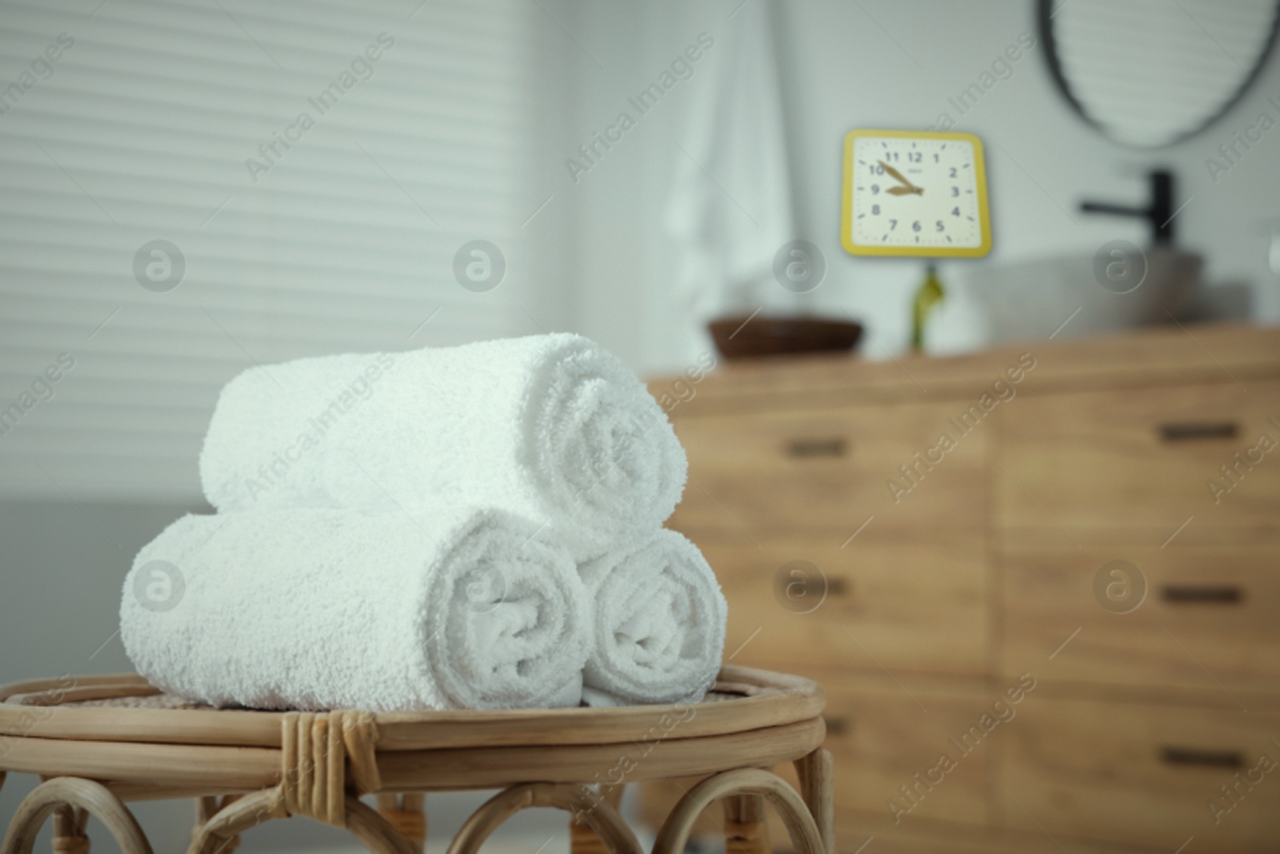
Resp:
**8:52**
